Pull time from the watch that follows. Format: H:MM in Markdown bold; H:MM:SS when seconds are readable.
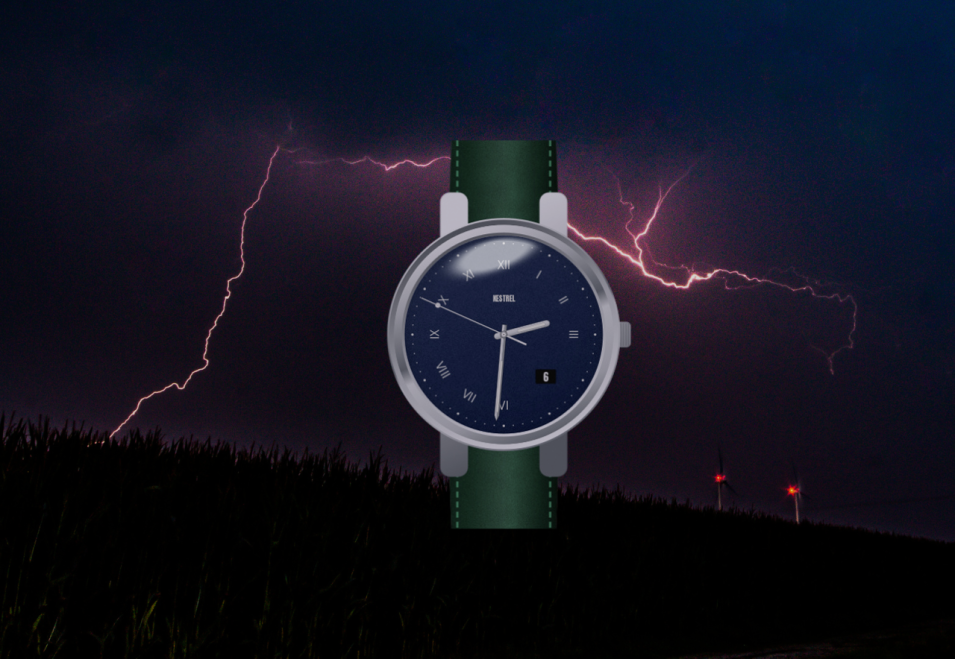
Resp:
**2:30:49**
